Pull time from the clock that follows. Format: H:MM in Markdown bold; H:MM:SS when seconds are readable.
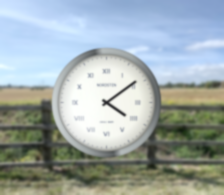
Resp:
**4:09**
